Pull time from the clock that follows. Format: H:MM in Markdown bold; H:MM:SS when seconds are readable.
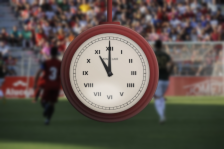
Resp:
**11:00**
